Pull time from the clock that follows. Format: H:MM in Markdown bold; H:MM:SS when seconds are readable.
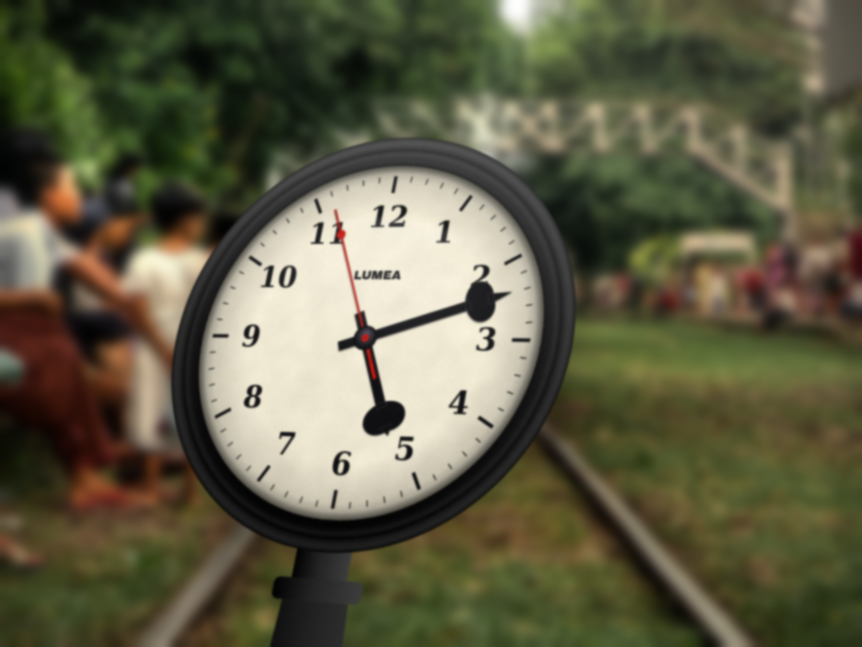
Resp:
**5:11:56**
